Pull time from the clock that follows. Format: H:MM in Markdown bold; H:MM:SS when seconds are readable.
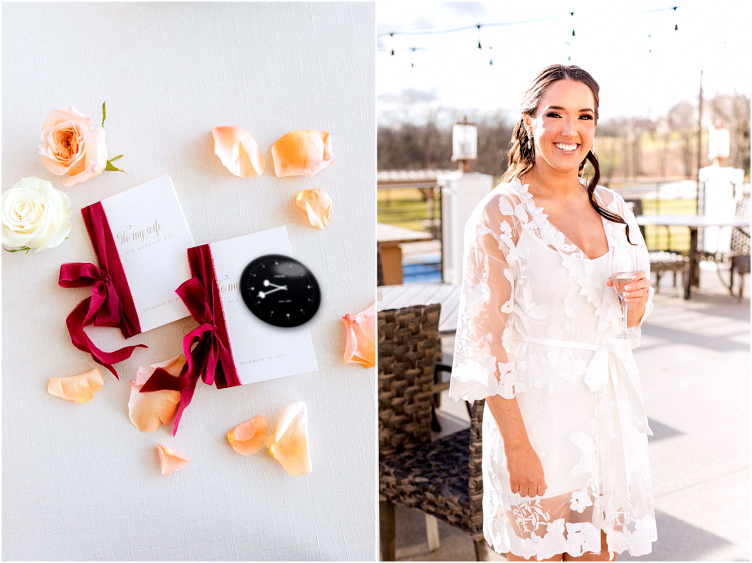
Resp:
**9:42**
